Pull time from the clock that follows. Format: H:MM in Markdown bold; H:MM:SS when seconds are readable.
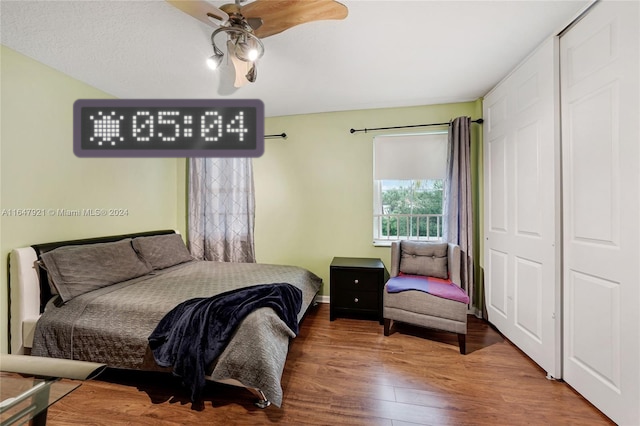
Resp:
**5:04**
